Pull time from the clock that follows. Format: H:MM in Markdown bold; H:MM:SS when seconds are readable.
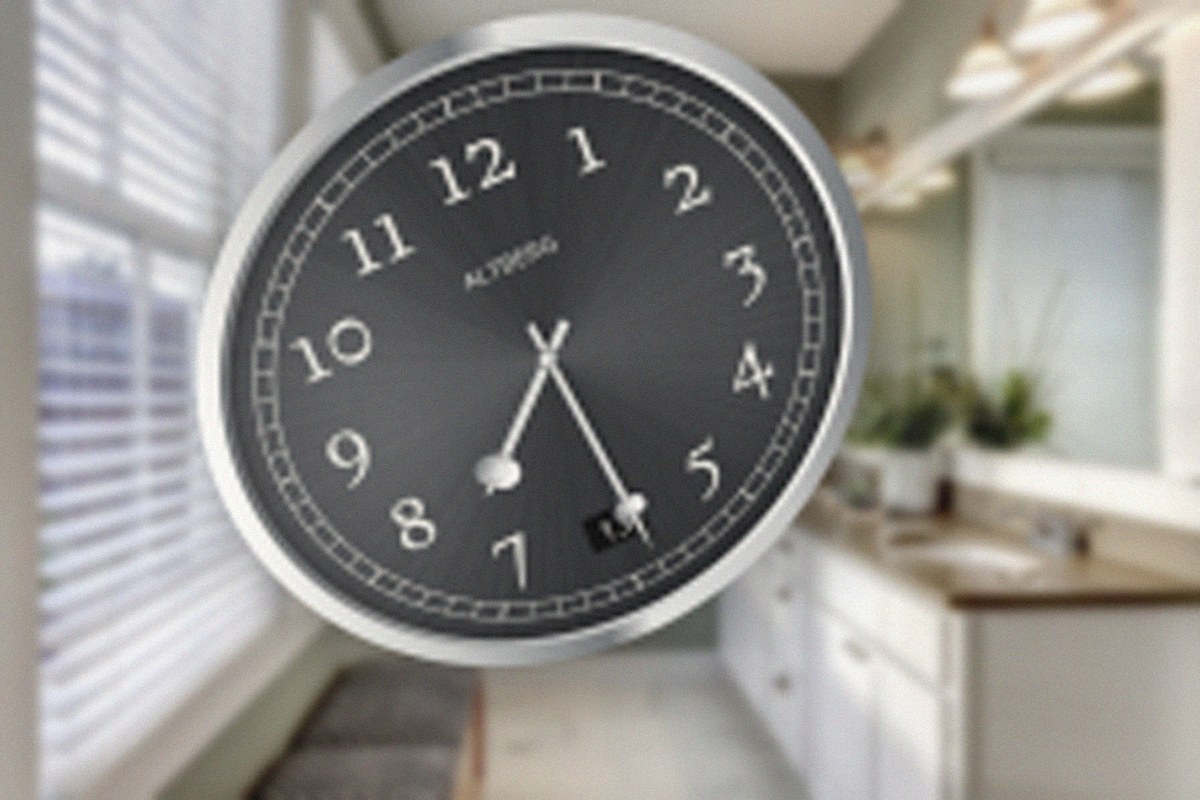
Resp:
**7:29**
